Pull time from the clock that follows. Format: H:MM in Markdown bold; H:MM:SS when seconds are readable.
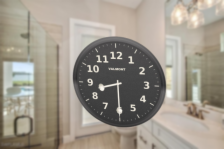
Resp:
**8:30**
